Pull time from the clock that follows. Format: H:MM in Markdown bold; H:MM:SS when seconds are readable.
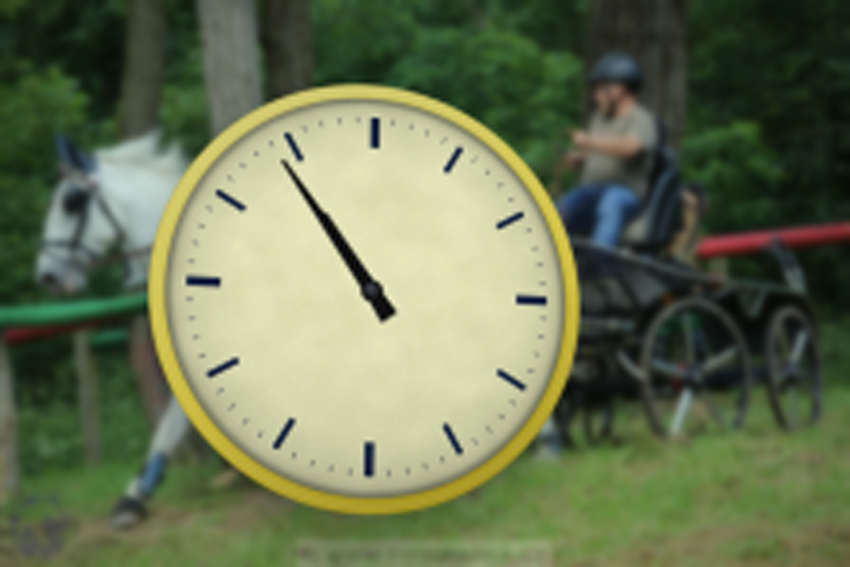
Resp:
**10:54**
